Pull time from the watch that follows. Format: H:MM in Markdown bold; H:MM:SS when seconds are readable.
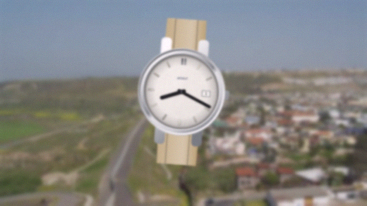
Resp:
**8:19**
